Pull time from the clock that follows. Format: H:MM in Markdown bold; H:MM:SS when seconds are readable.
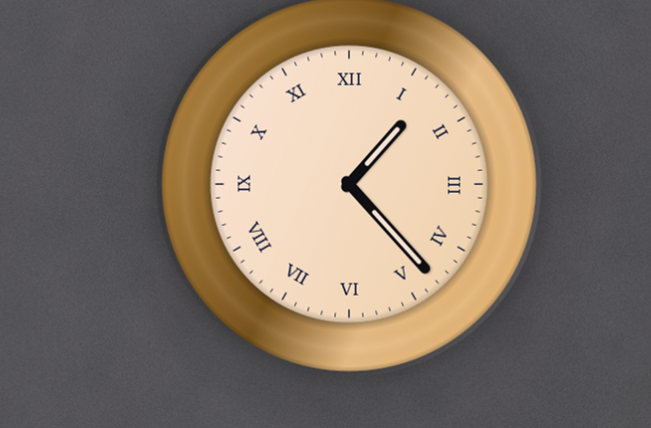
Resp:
**1:23**
